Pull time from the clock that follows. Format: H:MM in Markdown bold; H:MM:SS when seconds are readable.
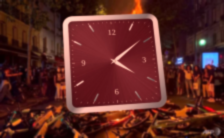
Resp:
**4:09**
